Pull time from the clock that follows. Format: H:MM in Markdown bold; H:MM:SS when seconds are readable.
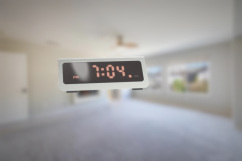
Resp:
**7:04**
